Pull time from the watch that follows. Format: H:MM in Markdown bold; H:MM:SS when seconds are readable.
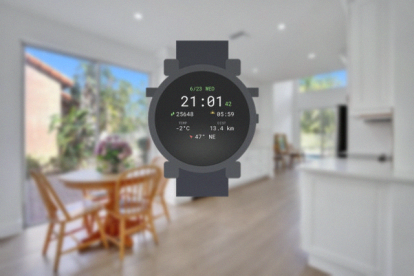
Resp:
**21:01**
